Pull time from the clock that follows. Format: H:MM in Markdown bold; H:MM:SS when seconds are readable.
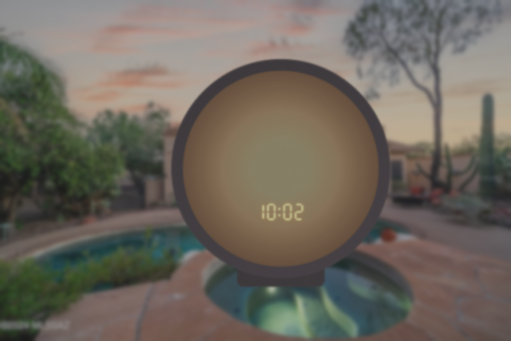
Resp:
**10:02**
